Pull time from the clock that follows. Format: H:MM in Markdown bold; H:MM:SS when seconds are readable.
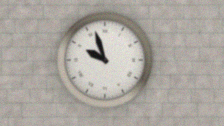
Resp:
**9:57**
